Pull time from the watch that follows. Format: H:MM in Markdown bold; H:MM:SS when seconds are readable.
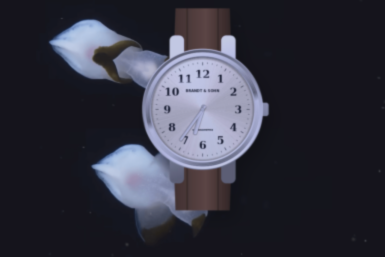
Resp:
**6:36**
